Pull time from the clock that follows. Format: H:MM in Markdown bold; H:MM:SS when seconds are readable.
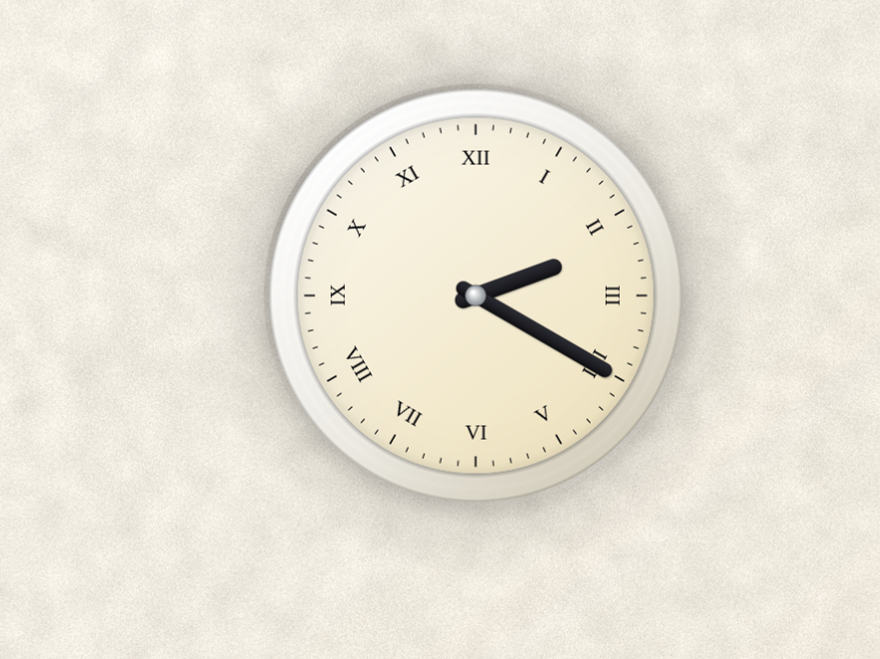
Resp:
**2:20**
